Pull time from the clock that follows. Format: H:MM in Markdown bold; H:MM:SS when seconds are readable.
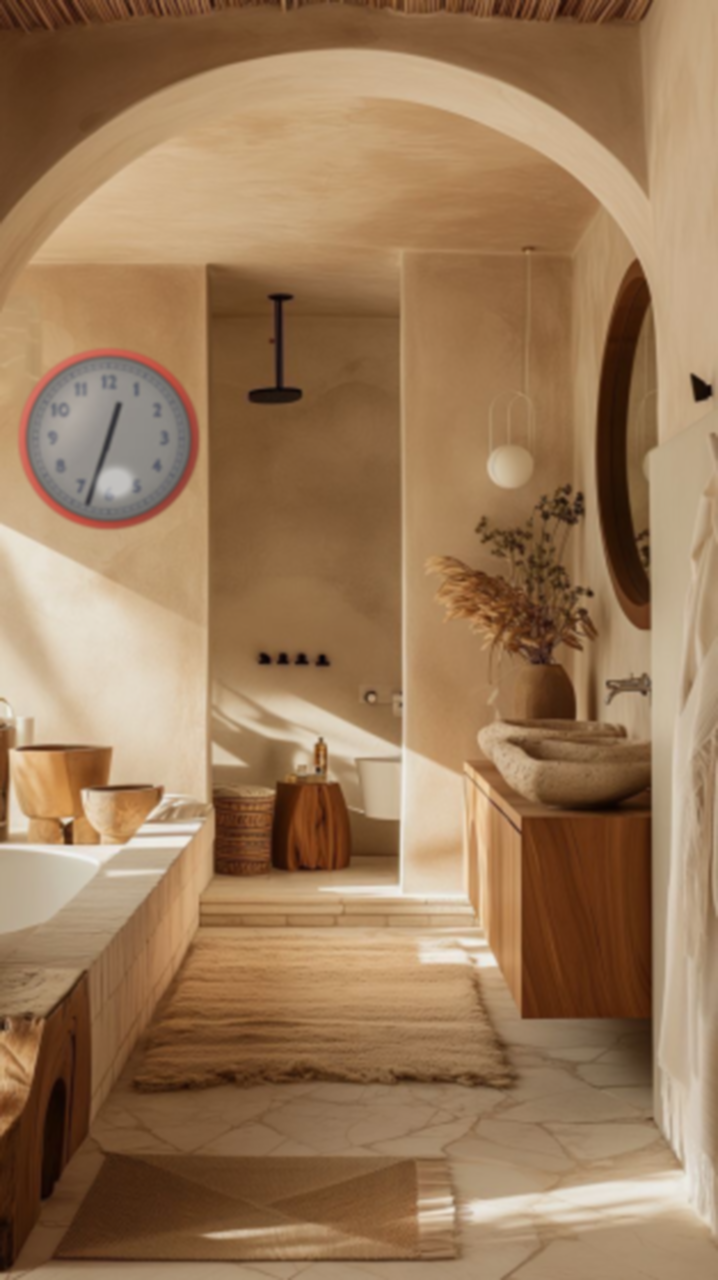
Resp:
**12:33**
